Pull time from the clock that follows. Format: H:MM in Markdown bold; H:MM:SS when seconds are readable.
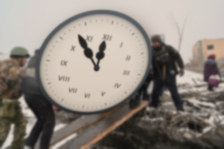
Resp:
**11:53**
